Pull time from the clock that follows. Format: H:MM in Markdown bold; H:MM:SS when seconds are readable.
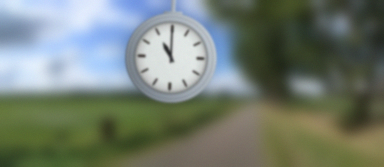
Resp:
**11:00**
